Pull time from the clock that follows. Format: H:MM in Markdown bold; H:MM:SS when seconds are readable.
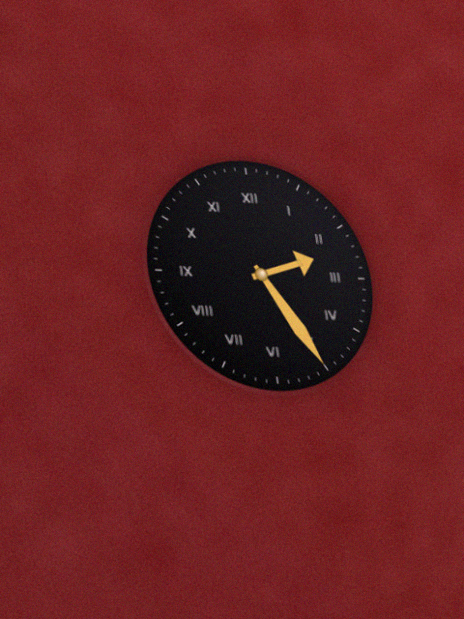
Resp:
**2:25**
